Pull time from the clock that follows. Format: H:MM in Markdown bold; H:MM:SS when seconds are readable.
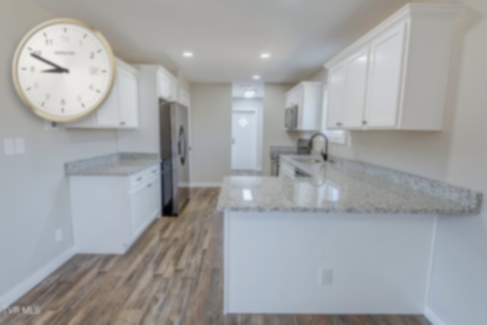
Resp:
**8:49**
